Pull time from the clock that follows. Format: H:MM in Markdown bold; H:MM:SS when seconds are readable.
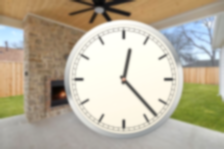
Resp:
**12:23**
